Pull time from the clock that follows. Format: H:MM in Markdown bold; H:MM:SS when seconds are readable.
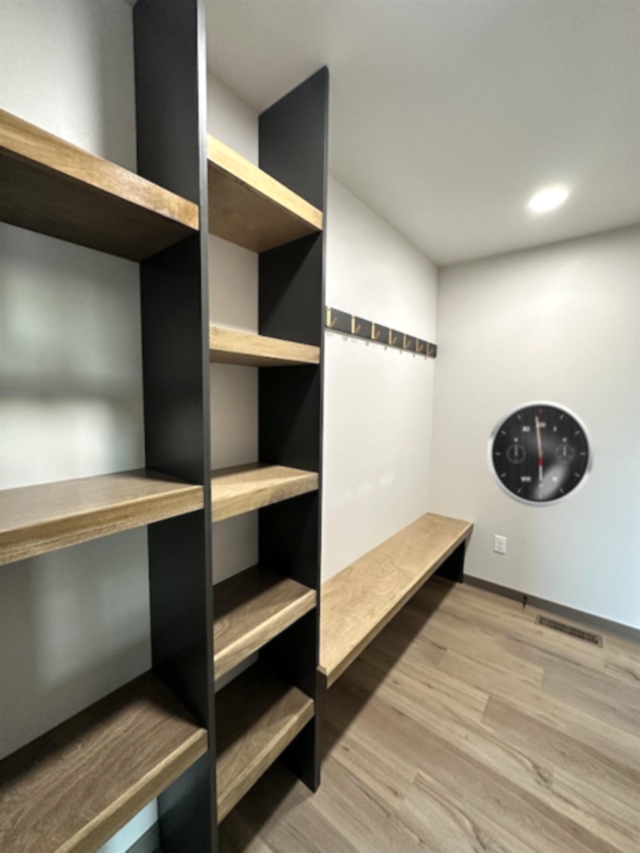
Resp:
**5:59**
